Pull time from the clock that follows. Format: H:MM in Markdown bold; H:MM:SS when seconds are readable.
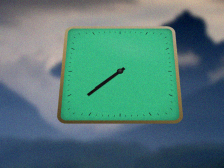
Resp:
**7:38**
